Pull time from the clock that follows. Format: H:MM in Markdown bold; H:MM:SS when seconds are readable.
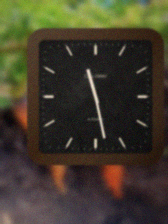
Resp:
**11:28**
